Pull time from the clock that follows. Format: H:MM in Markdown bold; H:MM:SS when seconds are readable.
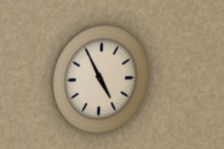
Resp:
**4:55**
